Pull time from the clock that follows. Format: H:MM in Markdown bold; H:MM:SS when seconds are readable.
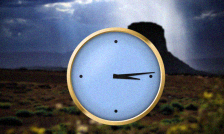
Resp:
**3:14**
